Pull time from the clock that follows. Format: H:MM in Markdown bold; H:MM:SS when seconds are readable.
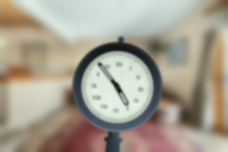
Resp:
**4:53**
